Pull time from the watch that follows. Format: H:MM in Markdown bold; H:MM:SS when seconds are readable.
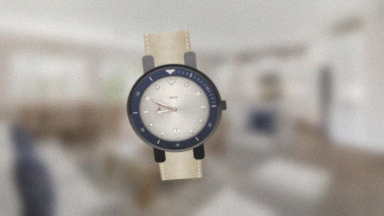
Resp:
**8:50**
